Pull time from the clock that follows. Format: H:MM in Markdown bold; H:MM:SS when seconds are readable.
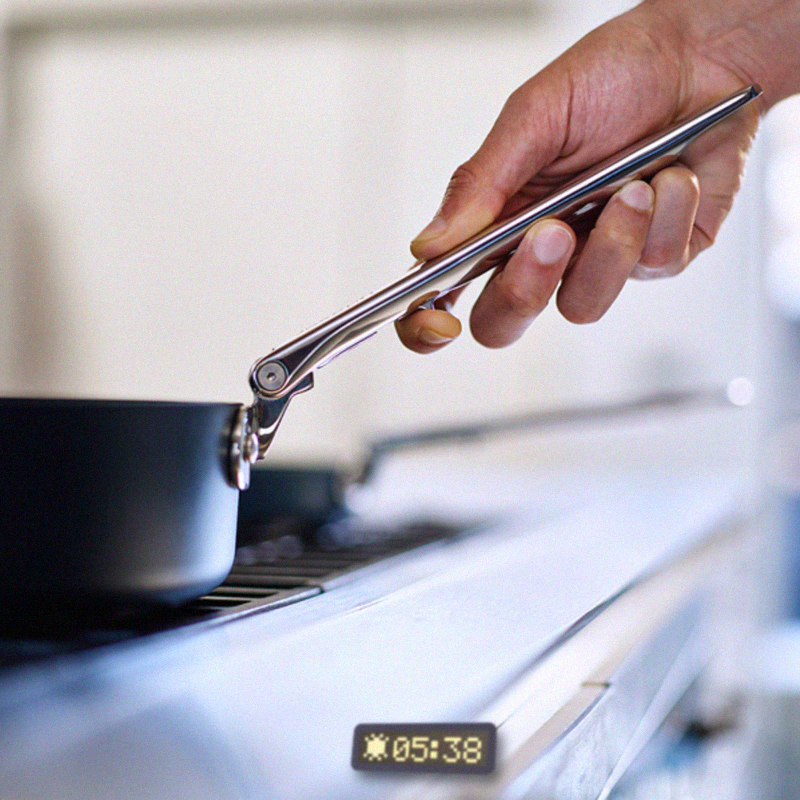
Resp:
**5:38**
